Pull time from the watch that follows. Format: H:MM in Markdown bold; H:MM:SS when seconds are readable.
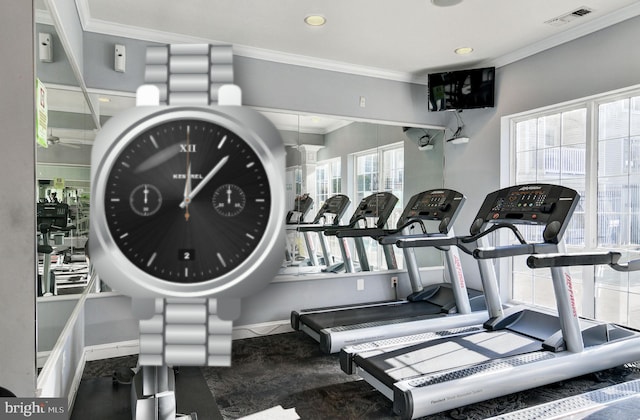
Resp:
**12:07**
